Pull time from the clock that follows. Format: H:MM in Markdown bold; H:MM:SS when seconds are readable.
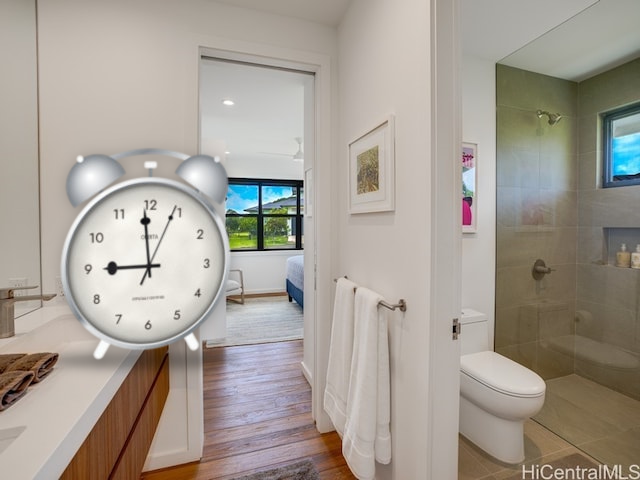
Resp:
**8:59:04**
